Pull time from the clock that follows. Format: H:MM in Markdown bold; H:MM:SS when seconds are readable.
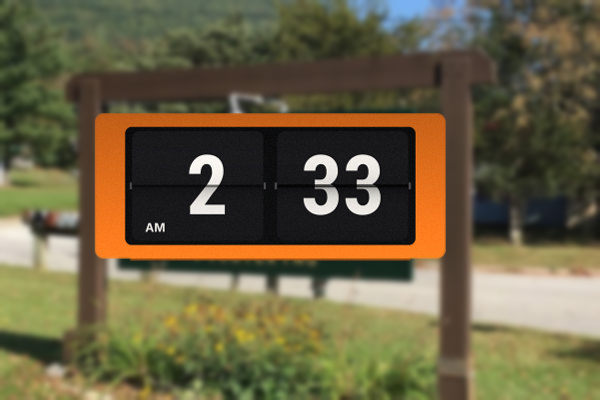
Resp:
**2:33**
